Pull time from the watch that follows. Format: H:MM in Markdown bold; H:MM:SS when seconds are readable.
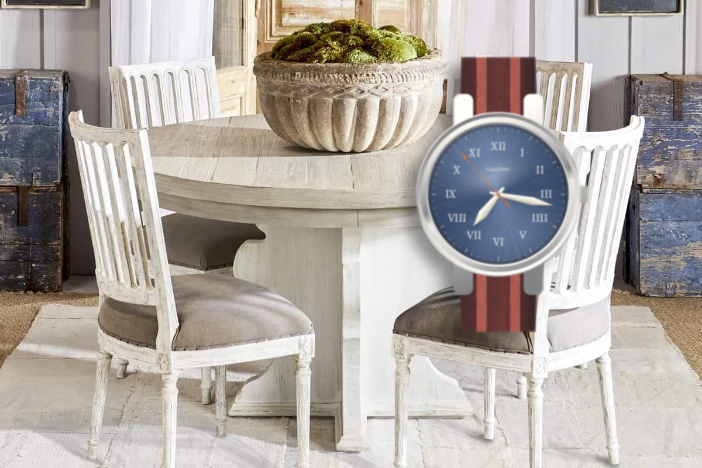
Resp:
**7:16:53**
